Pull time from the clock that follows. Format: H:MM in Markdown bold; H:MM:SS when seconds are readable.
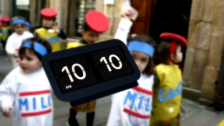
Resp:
**10:10**
